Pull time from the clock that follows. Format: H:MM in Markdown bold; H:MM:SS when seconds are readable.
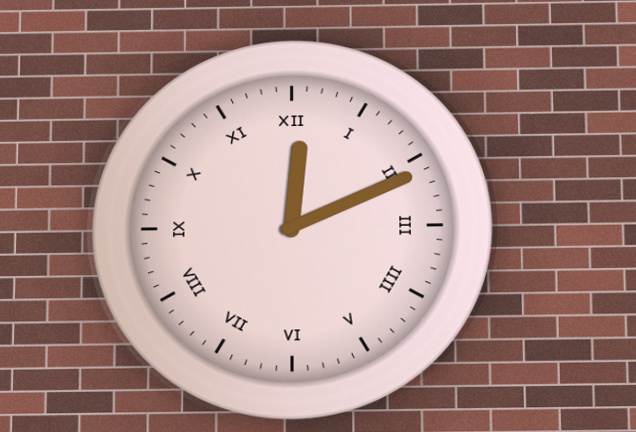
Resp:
**12:11**
